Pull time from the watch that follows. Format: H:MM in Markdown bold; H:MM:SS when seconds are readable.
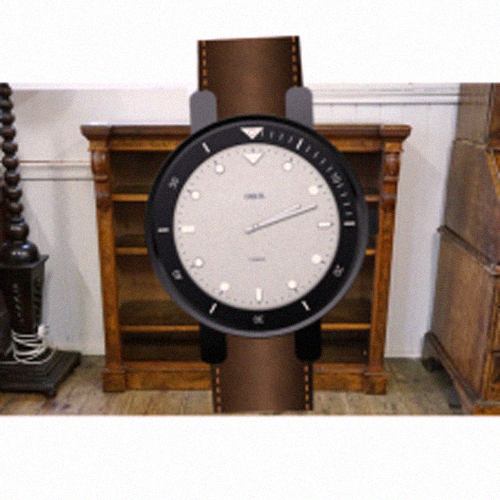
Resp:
**2:12**
